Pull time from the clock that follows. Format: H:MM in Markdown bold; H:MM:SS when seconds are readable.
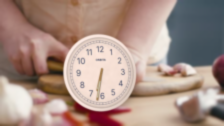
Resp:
**6:32**
